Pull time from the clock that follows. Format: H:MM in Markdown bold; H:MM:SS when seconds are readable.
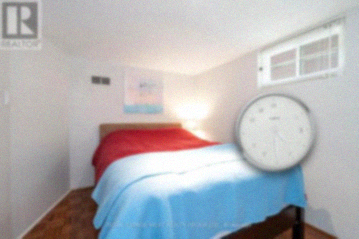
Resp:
**4:30**
